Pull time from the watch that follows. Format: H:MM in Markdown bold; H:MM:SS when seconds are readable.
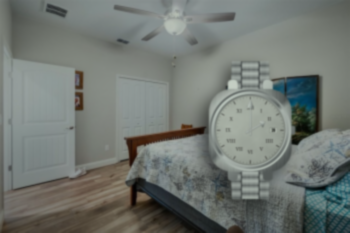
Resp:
**2:00**
